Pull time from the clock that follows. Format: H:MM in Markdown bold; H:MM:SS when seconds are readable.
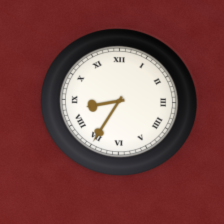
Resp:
**8:35**
